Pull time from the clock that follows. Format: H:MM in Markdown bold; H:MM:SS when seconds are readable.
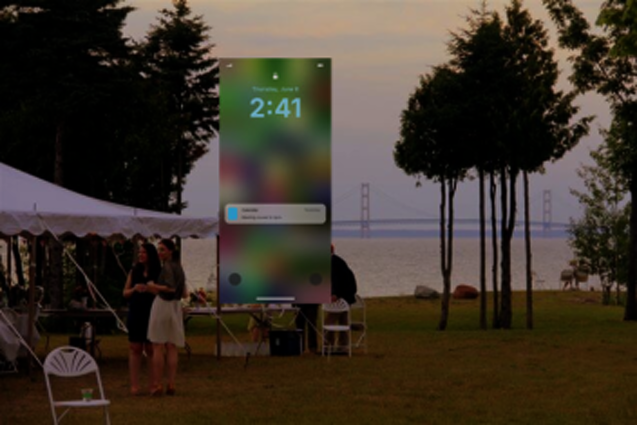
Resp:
**2:41**
